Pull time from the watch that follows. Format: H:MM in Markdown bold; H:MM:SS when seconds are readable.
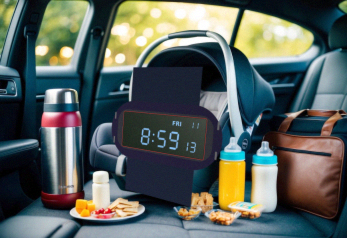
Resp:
**8:59:13**
